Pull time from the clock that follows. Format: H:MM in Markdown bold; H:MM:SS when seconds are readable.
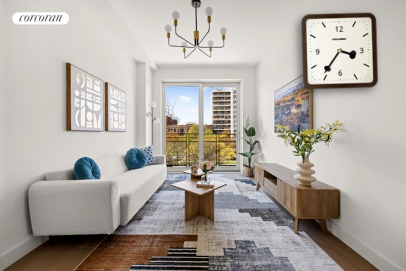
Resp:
**3:36**
